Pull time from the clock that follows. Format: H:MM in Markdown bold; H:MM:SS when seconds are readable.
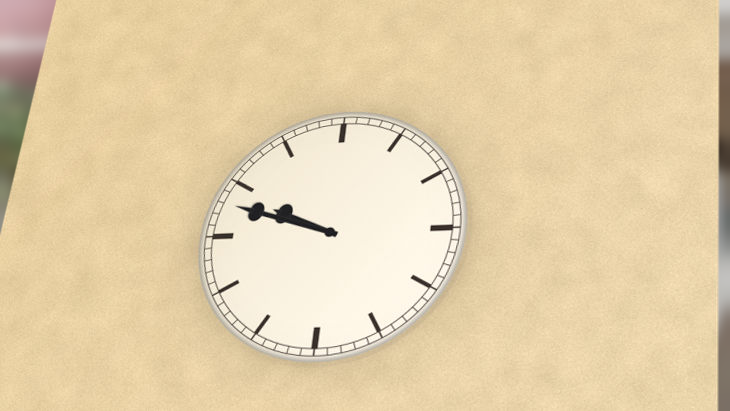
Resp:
**9:48**
